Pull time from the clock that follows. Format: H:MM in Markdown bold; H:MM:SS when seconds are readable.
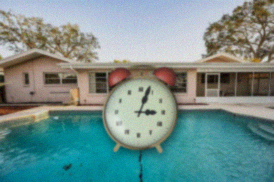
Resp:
**3:03**
